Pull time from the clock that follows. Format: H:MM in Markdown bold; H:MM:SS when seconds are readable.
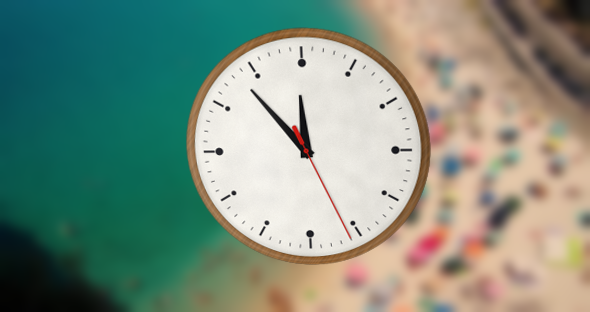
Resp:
**11:53:26**
